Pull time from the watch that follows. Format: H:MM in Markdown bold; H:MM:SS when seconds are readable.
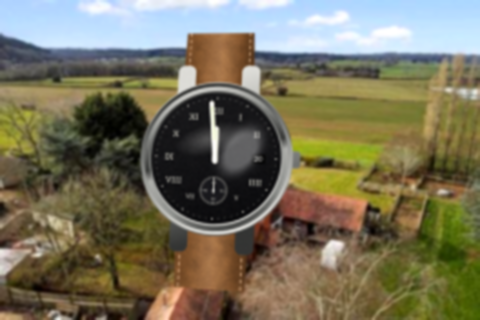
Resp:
**11:59**
